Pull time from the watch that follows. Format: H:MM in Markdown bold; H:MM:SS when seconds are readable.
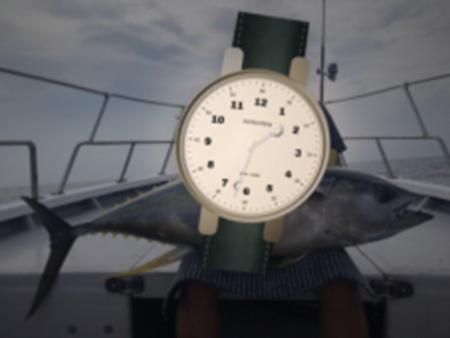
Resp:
**1:32**
